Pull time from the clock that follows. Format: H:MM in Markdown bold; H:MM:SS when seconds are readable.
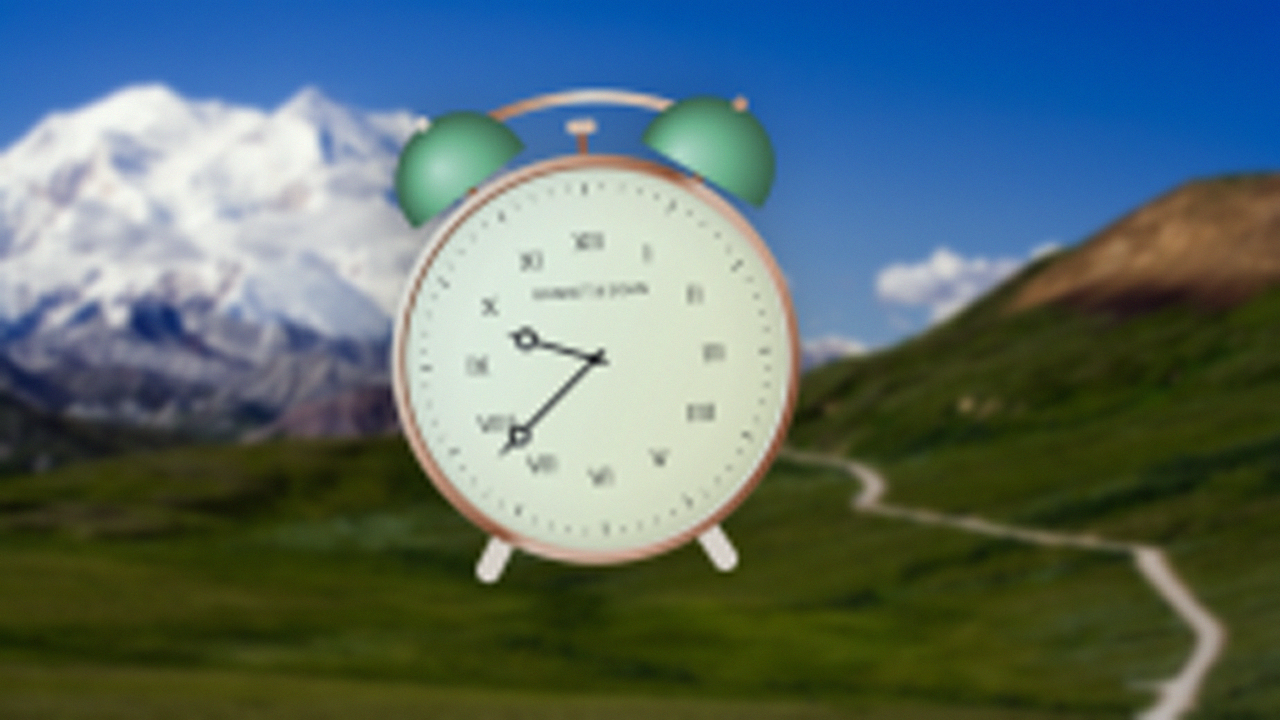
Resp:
**9:38**
